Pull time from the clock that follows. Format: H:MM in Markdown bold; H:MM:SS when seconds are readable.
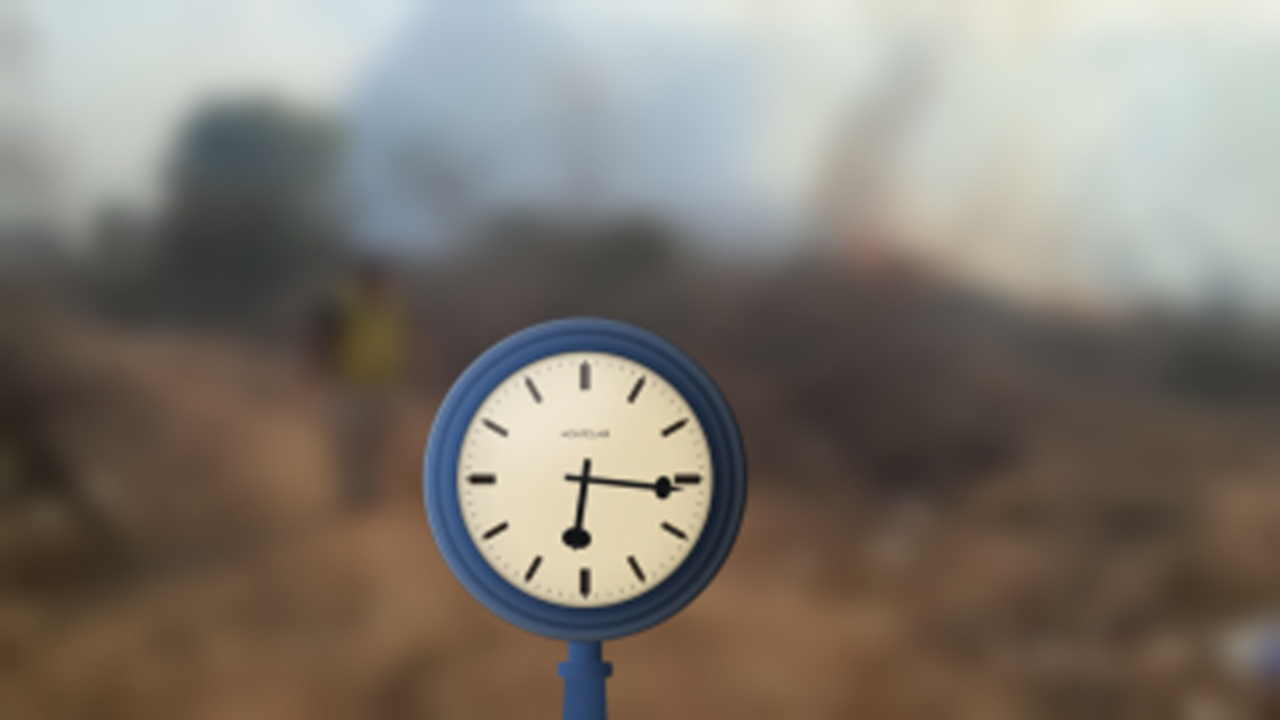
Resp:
**6:16**
